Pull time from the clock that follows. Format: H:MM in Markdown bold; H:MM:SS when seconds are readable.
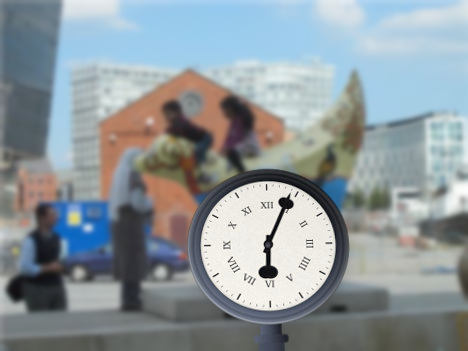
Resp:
**6:04**
